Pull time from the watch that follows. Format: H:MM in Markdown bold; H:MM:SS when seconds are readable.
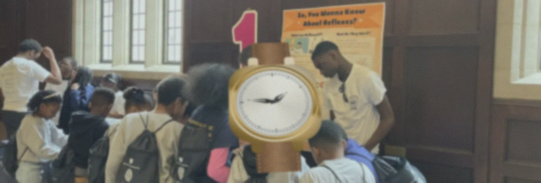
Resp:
**1:46**
